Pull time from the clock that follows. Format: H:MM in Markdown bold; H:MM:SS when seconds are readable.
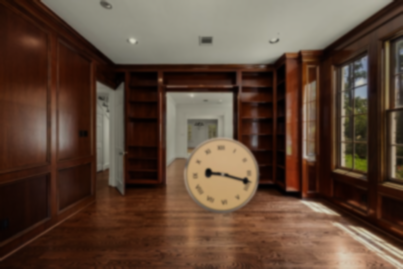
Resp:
**9:18**
